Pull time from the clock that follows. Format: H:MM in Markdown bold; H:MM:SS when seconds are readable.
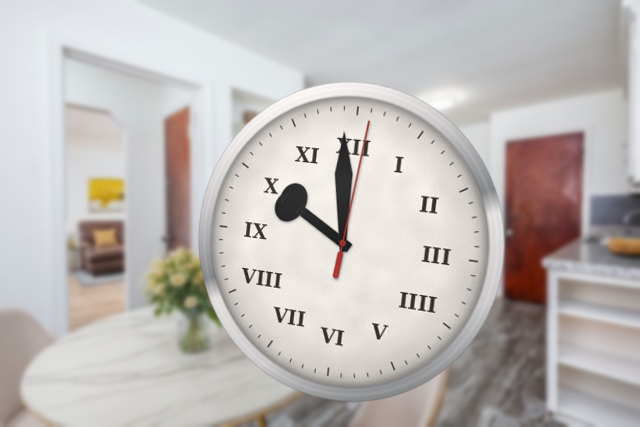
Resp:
**9:59:01**
